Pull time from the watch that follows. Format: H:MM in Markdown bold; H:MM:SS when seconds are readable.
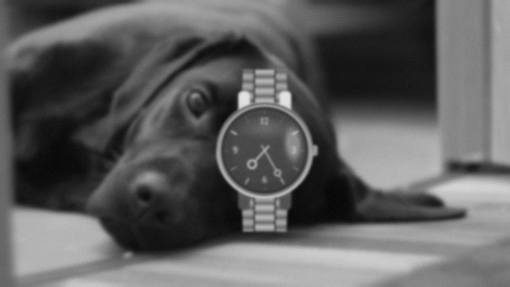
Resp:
**7:25**
